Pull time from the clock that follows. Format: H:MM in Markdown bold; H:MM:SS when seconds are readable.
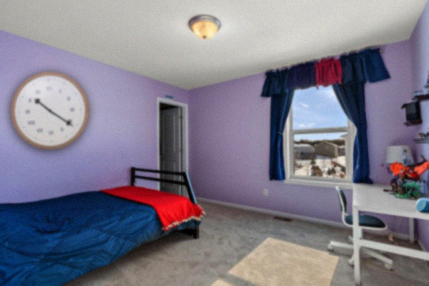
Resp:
**10:21**
